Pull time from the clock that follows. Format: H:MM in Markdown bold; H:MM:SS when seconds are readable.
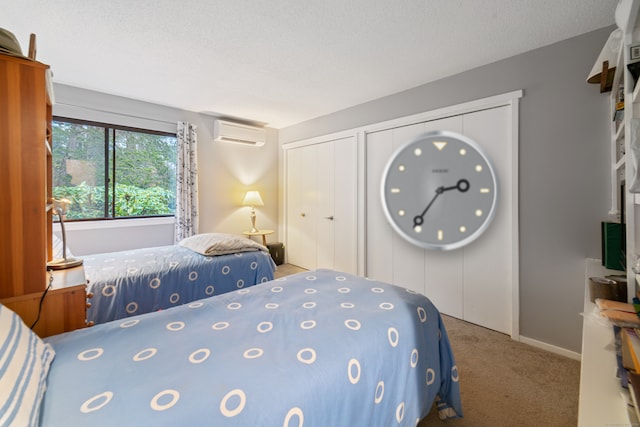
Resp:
**2:36**
